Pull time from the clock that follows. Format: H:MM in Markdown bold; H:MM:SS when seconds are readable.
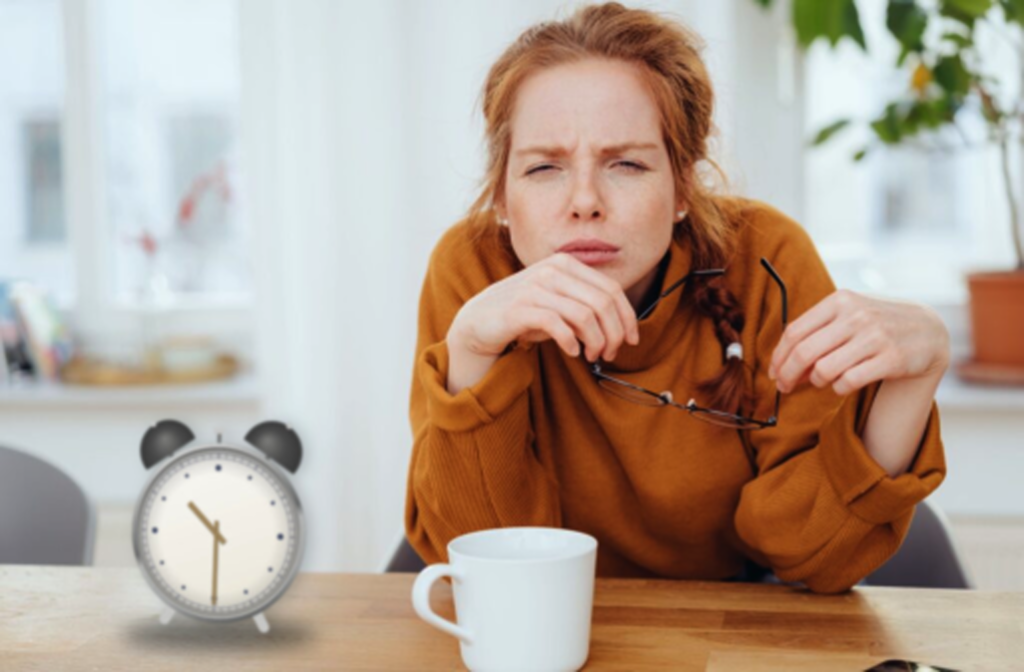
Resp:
**10:30**
